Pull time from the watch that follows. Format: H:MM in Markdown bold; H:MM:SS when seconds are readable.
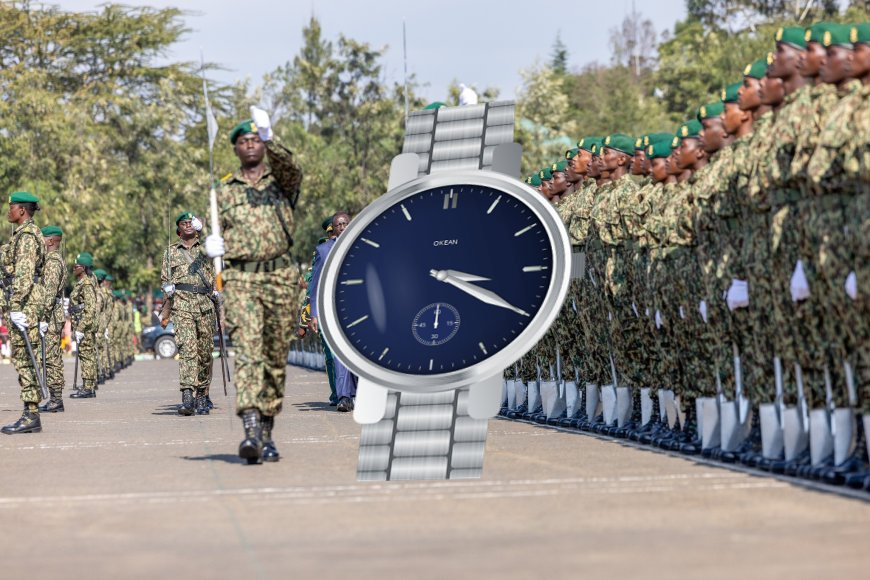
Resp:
**3:20**
